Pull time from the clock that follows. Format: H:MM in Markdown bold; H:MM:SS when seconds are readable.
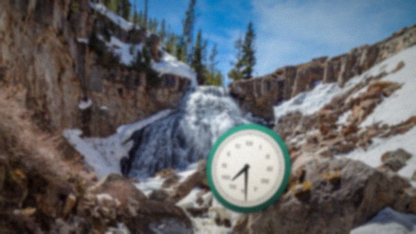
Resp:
**7:29**
